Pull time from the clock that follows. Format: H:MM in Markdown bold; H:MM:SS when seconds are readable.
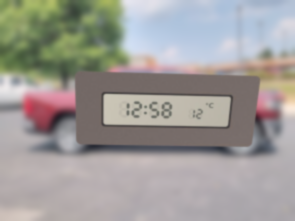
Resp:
**12:58**
